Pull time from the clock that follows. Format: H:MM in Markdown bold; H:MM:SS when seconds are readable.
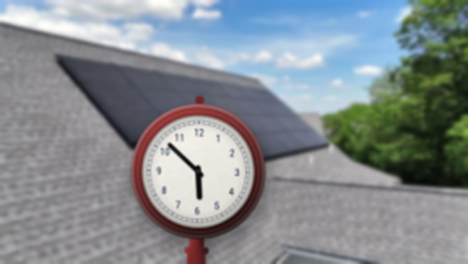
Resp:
**5:52**
